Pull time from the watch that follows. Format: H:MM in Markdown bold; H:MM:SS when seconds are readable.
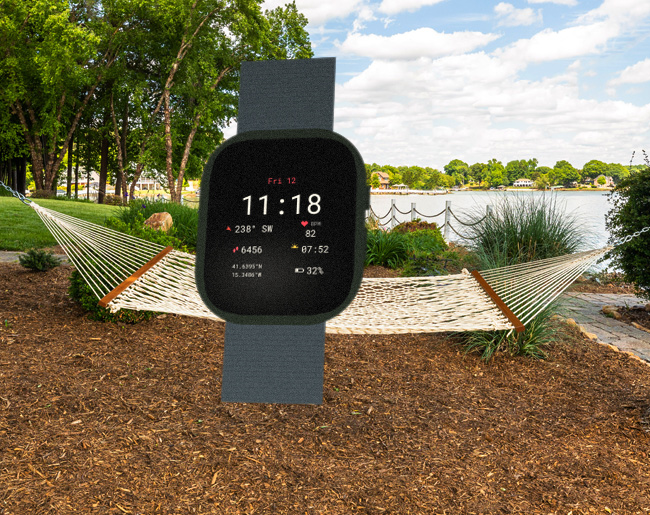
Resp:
**11:18**
